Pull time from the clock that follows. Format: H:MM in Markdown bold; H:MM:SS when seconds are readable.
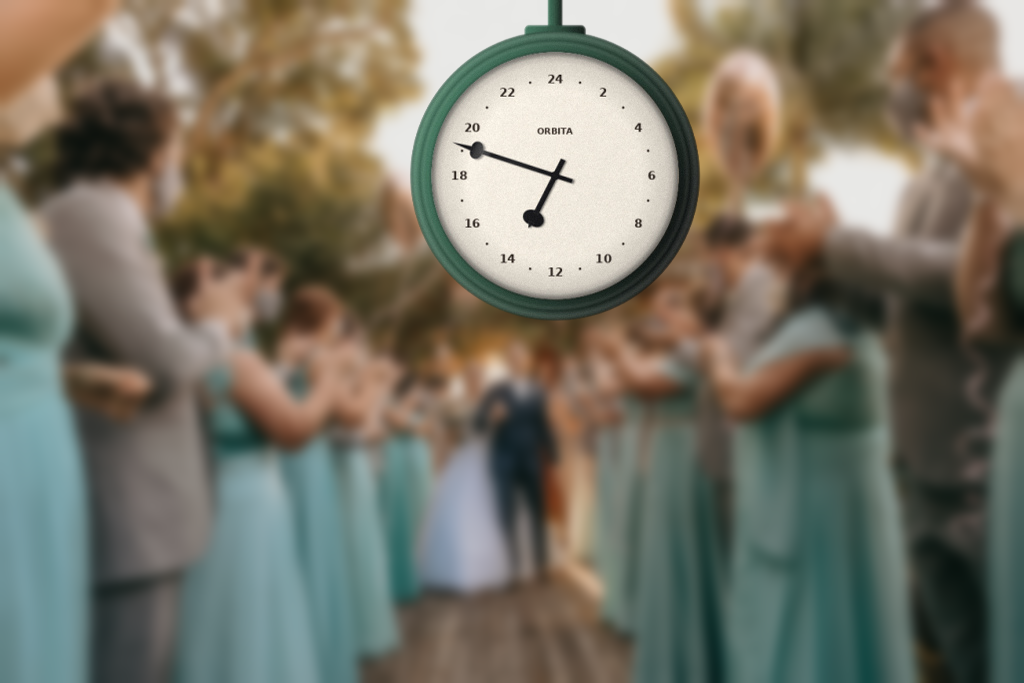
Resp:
**13:48**
